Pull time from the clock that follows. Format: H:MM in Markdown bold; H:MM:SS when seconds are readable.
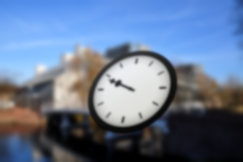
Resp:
**9:49**
